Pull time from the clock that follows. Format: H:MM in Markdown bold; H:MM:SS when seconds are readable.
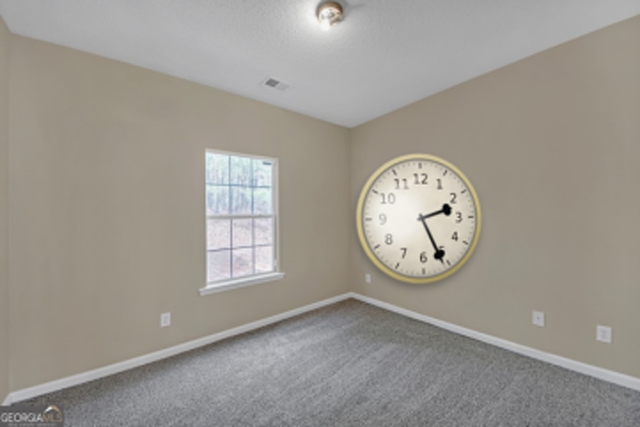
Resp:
**2:26**
